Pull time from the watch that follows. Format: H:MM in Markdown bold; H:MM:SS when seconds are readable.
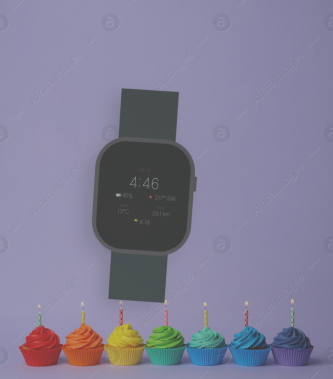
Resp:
**4:46**
